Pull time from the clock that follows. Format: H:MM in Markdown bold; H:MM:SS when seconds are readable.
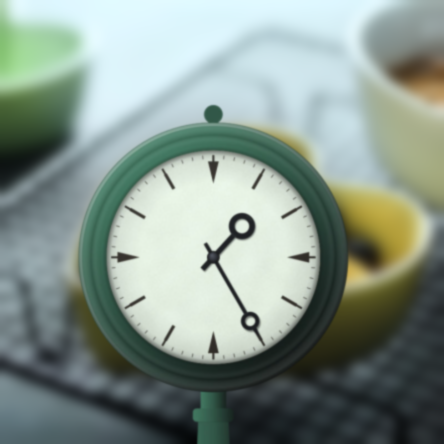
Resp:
**1:25**
